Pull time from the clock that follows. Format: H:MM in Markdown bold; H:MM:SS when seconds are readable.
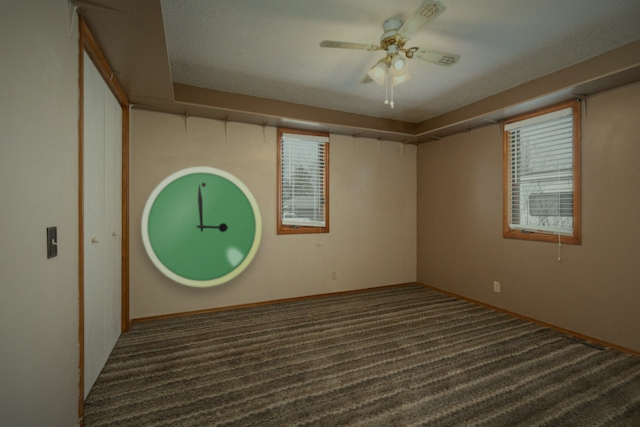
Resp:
**2:59**
